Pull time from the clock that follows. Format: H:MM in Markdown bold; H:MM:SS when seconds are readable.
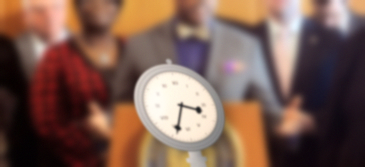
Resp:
**3:34**
